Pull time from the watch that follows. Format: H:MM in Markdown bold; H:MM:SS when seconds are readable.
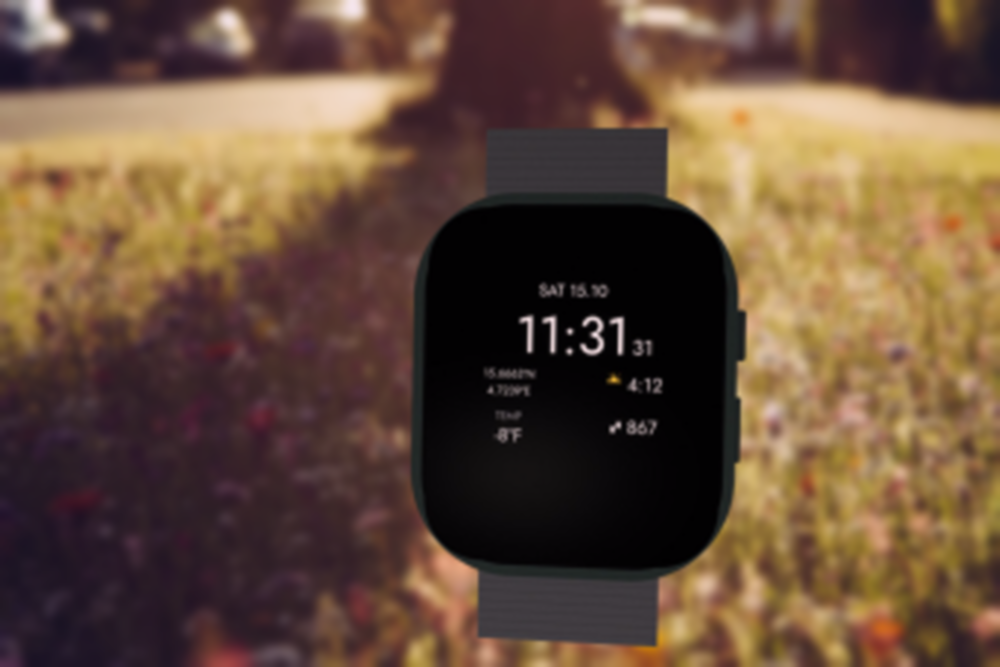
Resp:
**11:31**
